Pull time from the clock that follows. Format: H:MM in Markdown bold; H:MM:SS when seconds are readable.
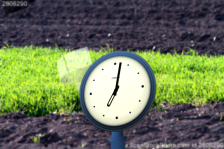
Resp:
**7:02**
